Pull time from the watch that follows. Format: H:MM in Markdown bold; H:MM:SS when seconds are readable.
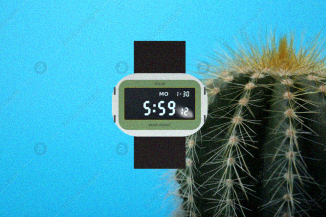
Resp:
**5:59:12**
